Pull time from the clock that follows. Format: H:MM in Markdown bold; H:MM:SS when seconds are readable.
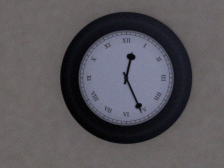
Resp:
**12:26**
